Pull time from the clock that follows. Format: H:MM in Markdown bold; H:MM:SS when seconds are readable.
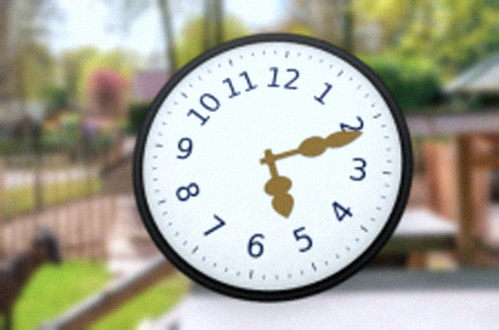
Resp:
**5:11**
